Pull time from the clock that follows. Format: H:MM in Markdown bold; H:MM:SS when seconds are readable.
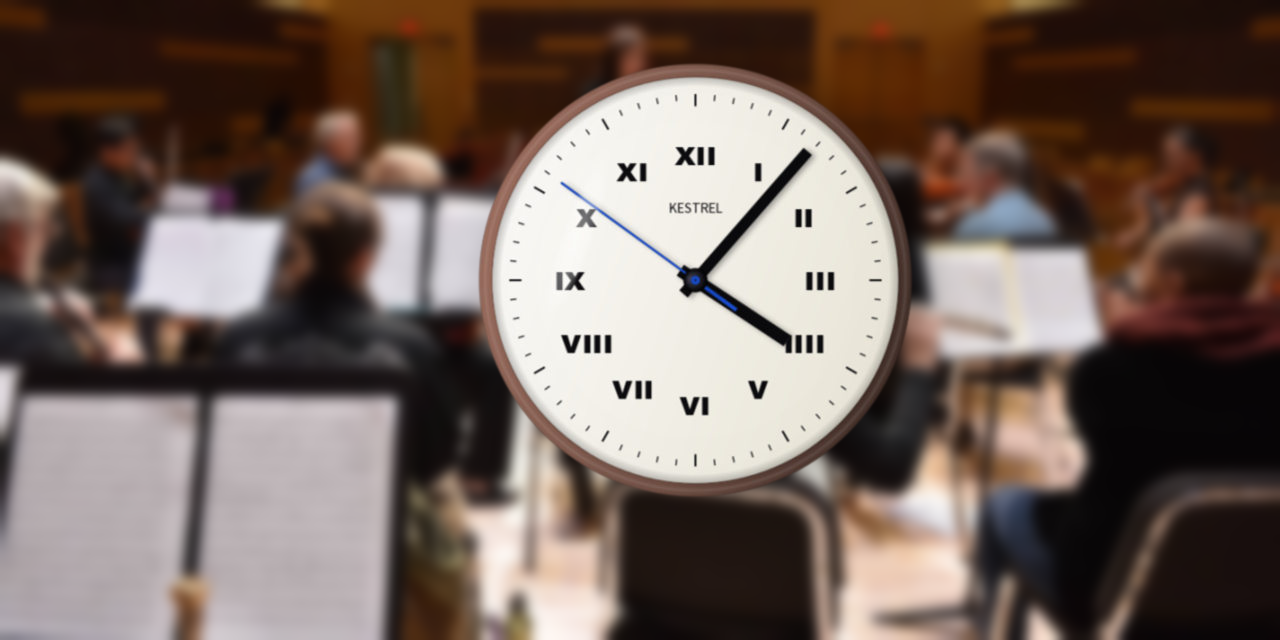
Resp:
**4:06:51**
